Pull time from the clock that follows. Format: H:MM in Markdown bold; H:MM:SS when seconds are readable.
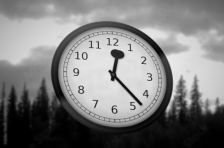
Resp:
**12:23**
